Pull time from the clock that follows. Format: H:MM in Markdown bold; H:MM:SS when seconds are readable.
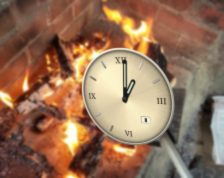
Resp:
**1:01**
